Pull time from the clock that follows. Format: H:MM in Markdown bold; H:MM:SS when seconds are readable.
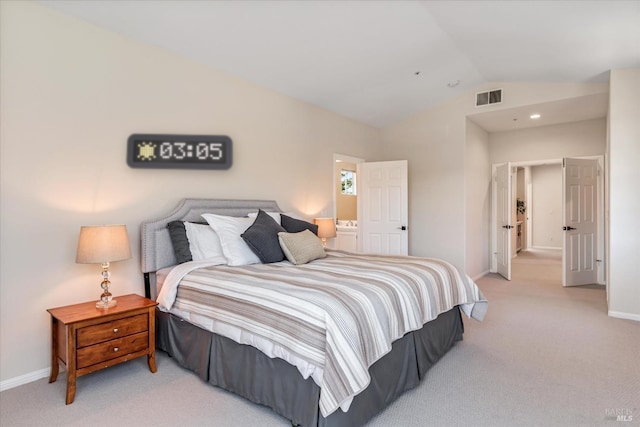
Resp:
**3:05**
